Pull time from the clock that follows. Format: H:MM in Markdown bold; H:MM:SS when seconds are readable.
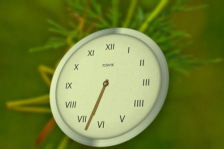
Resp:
**6:33**
